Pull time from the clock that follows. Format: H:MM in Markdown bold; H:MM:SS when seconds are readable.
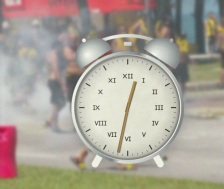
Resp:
**12:32**
